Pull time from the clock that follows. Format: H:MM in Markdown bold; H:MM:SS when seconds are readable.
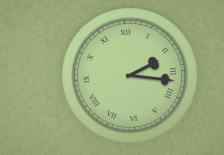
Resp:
**2:17**
